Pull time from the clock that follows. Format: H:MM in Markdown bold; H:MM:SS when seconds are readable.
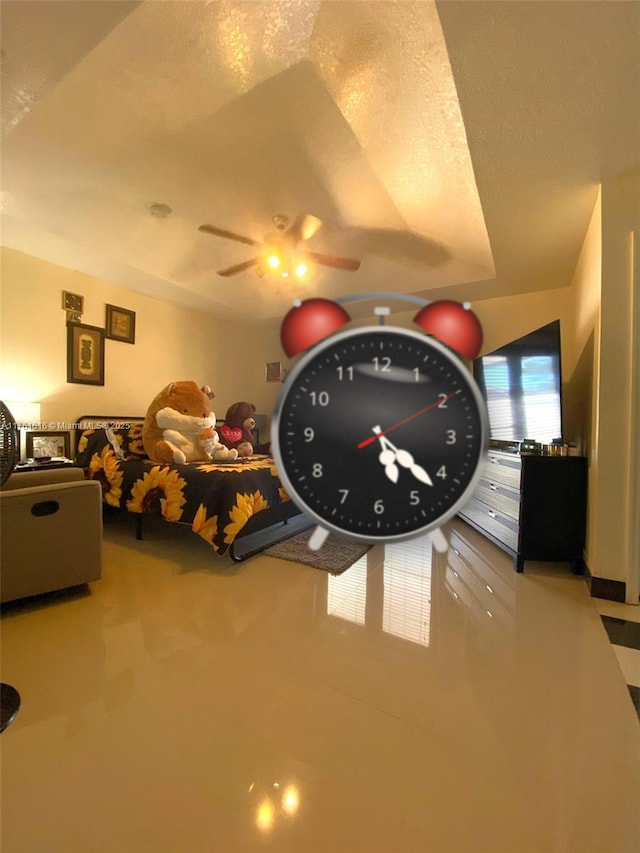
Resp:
**5:22:10**
